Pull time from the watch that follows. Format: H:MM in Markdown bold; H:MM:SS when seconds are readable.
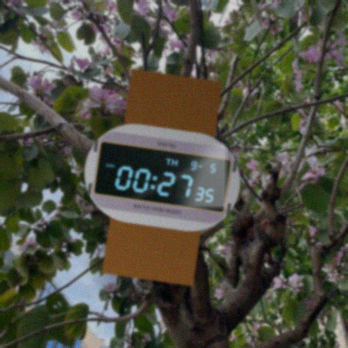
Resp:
**0:27:35**
